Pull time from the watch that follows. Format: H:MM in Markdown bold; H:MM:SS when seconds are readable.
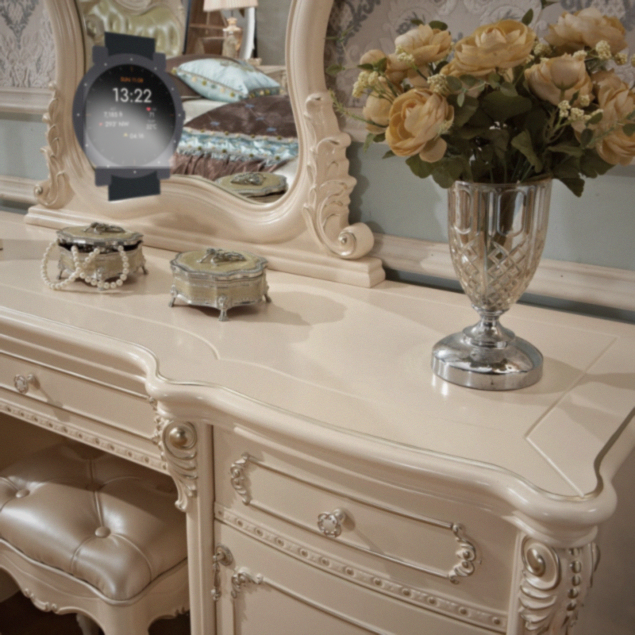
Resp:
**13:22**
